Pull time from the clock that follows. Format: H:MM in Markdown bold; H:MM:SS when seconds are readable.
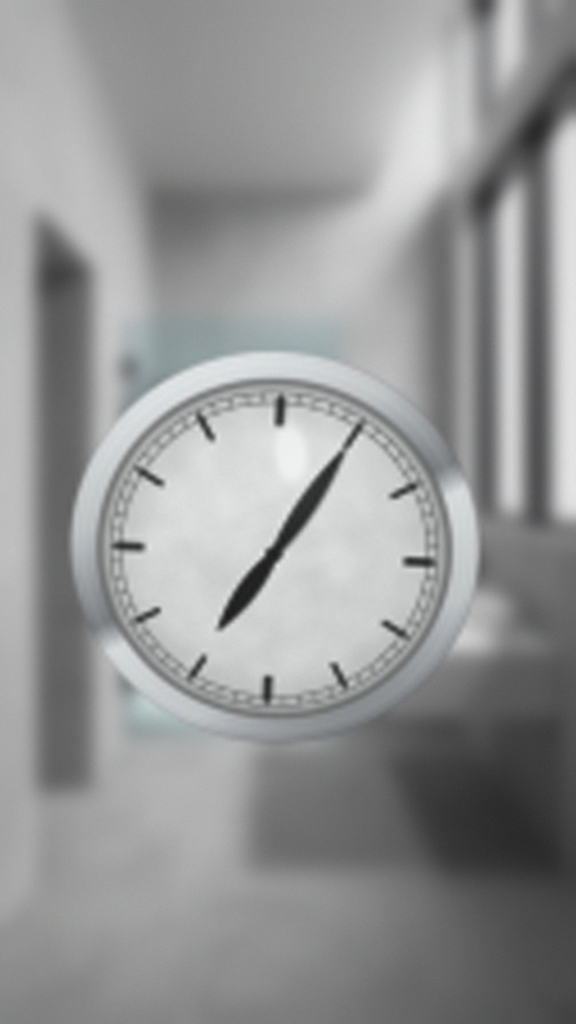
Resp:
**7:05**
